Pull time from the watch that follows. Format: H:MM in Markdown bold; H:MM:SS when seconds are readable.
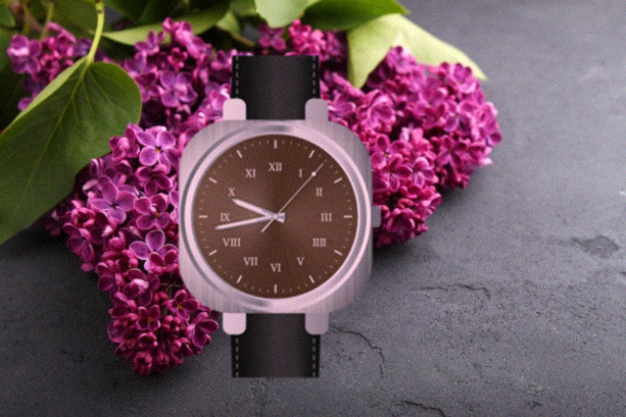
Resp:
**9:43:07**
